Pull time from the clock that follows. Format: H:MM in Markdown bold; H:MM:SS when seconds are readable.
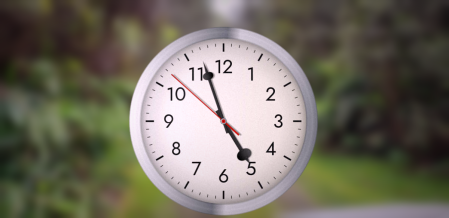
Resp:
**4:56:52**
